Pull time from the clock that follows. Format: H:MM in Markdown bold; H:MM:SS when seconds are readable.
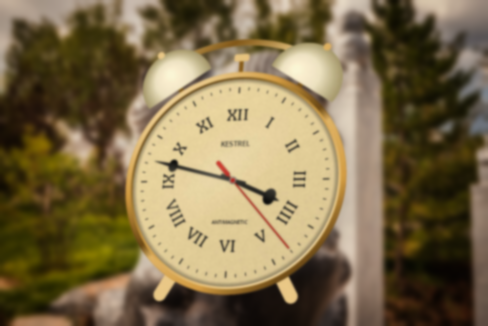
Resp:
**3:47:23**
